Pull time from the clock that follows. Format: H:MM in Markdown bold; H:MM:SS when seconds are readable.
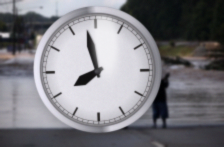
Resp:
**7:58**
